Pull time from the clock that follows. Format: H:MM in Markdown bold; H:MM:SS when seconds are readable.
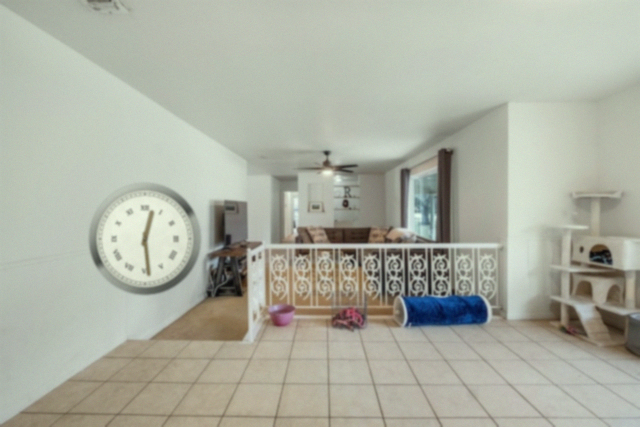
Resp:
**12:29**
